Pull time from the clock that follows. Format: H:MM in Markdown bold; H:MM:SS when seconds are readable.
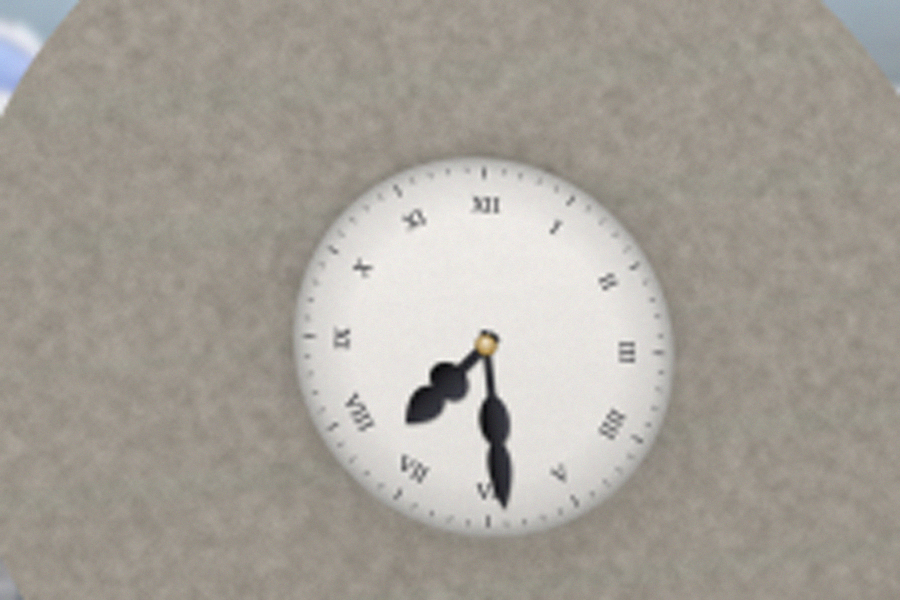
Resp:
**7:29**
